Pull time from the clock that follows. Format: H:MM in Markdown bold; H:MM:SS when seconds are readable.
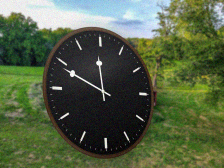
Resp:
**11:49**
